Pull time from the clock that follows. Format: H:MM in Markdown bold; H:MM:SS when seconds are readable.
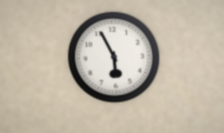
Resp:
**5:56**
